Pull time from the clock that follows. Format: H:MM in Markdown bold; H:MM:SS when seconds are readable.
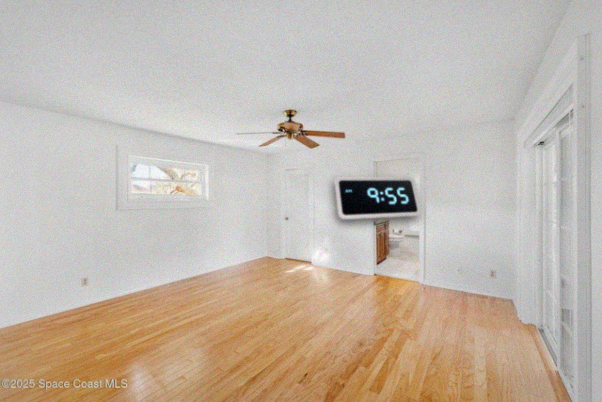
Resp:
**9:55**
